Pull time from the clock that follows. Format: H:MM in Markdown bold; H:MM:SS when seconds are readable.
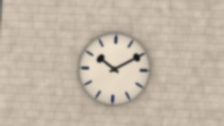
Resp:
**10:10**
